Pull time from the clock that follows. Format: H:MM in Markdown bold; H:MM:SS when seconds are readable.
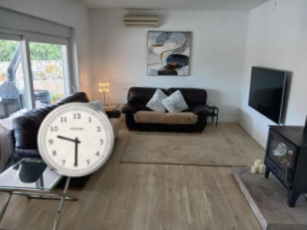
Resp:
**9:30**
